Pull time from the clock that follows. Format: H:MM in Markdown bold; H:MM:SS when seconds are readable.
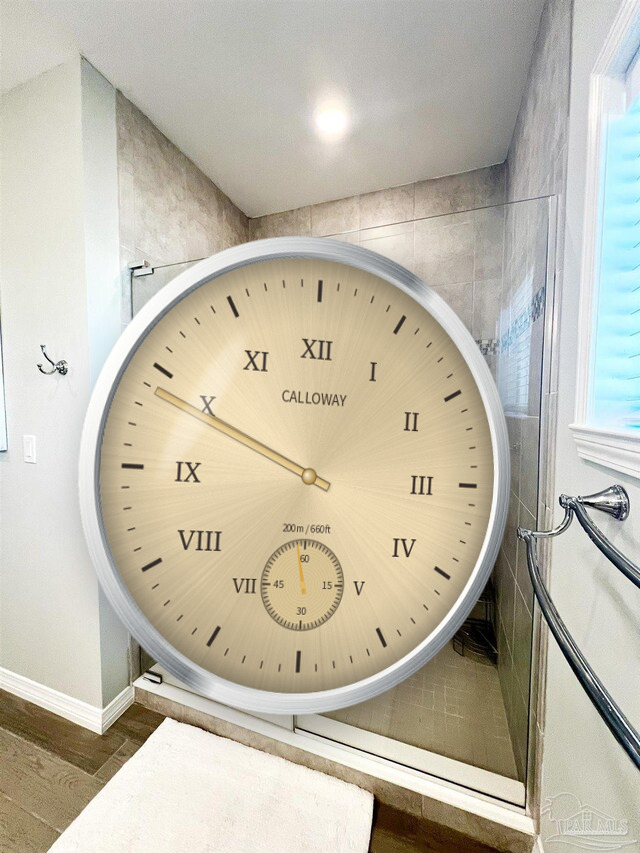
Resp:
**9:48:58**
